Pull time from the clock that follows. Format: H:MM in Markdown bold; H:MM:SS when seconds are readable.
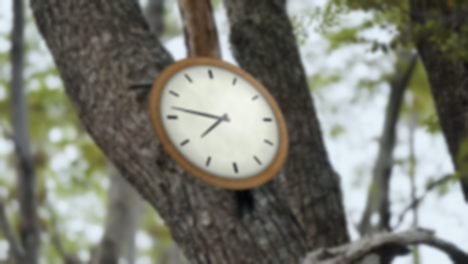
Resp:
**7:47**
